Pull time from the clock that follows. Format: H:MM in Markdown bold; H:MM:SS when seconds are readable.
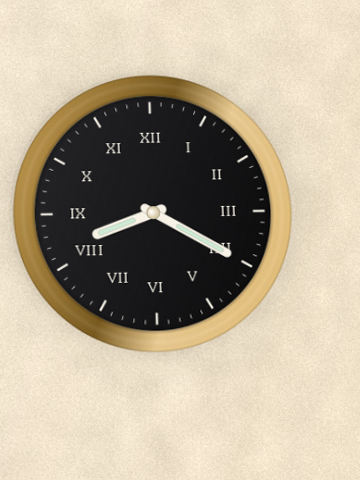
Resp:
**8:20**
